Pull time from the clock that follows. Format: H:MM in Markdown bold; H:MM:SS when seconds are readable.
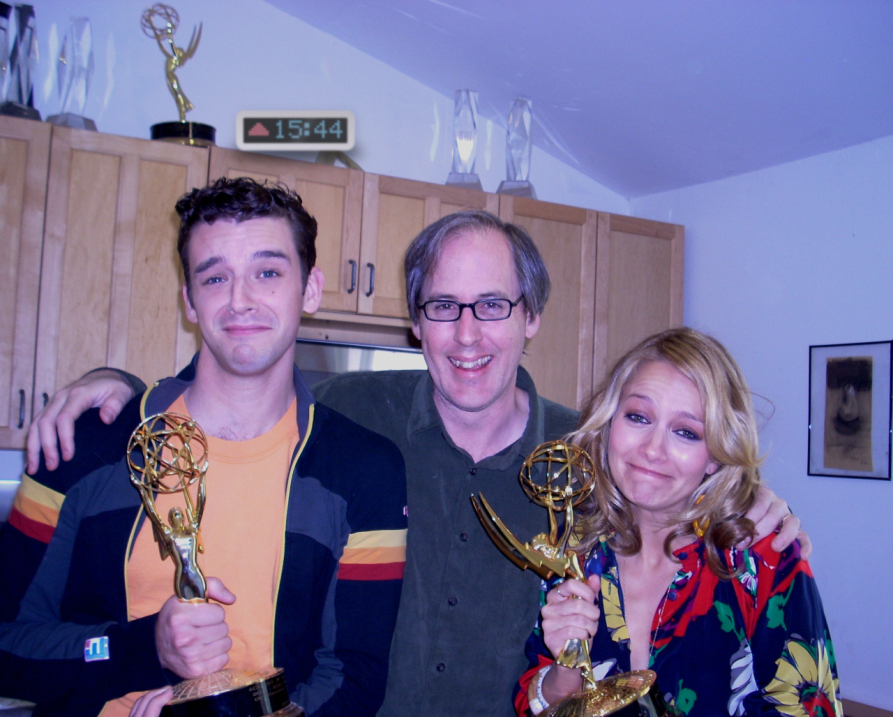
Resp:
**15:44**
